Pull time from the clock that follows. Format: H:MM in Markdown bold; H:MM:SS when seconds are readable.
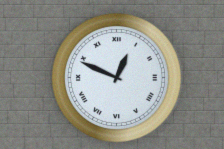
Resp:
**12:49**
